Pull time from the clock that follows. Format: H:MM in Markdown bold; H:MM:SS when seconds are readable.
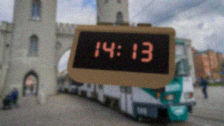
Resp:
**14:13**
